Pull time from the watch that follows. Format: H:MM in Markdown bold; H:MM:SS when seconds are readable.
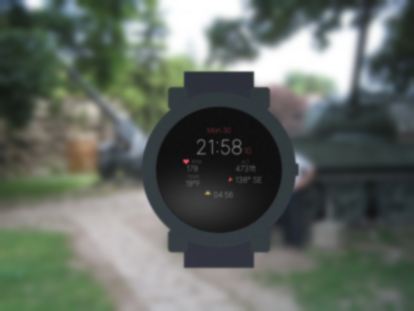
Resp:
**21:58**
